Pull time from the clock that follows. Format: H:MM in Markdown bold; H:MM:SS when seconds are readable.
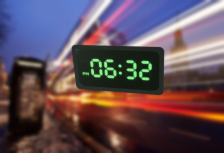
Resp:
**6:32**
